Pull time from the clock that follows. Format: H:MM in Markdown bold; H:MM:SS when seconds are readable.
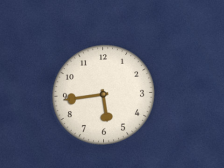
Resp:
**5:44**
